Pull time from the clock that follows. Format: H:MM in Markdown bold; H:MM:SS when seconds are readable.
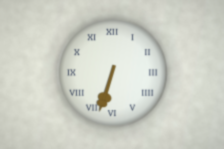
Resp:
**6:33**
